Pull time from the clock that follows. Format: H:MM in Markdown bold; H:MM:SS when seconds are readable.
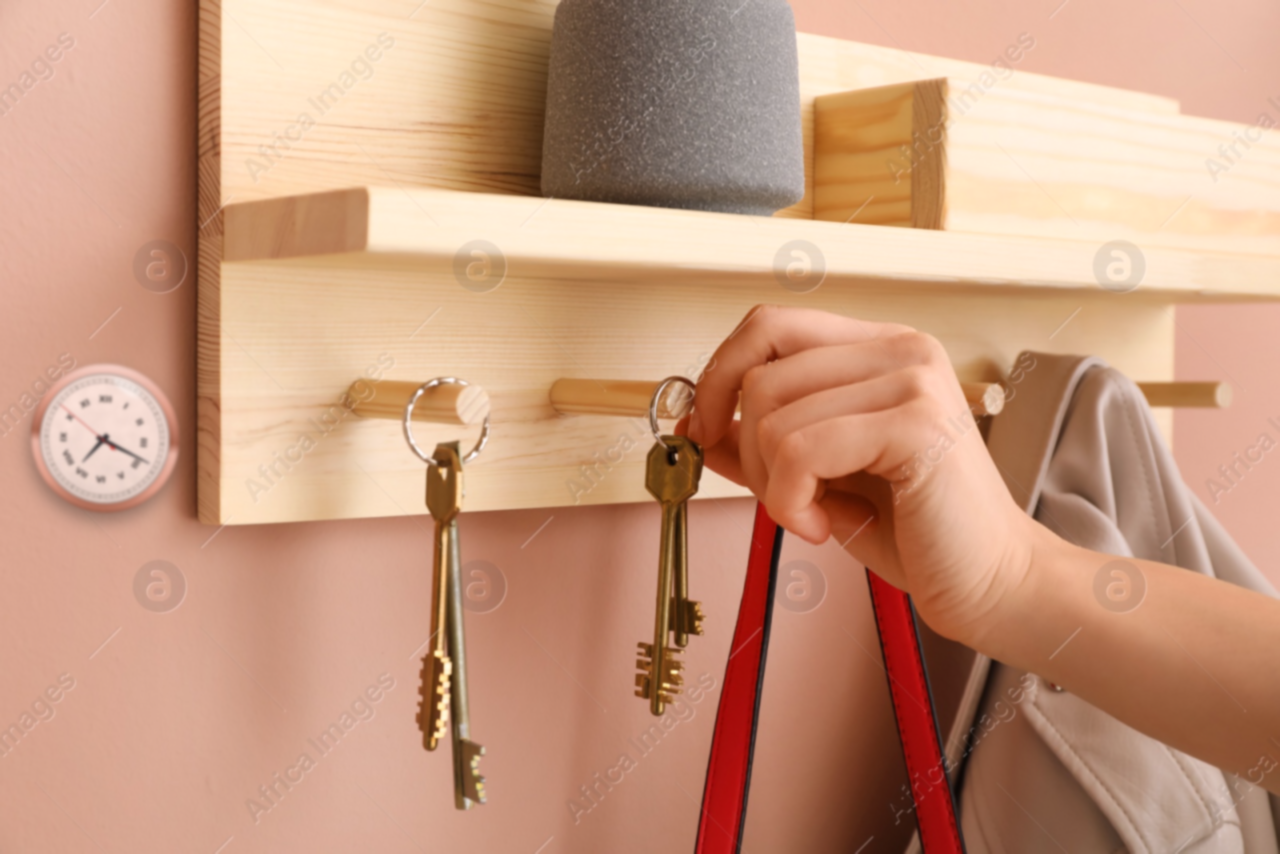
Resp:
**7:18:51**
